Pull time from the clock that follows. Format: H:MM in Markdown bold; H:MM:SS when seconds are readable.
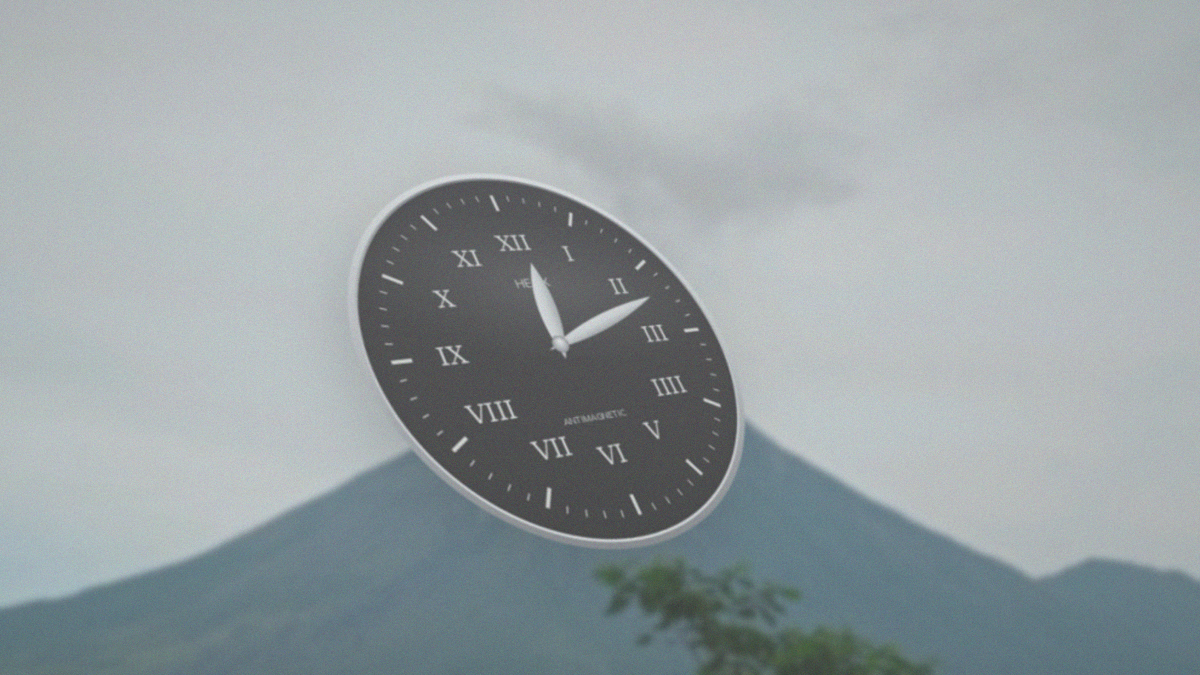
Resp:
**12:12**
